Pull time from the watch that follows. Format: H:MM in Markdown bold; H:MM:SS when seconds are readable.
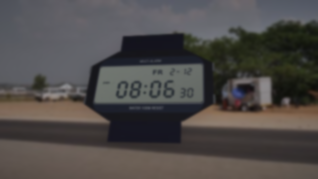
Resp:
**8:06**
